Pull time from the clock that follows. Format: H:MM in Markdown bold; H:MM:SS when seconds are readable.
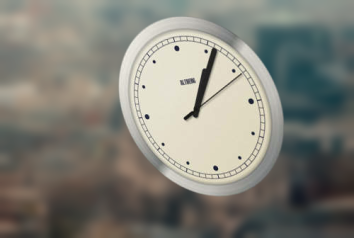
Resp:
**1:06:11**
